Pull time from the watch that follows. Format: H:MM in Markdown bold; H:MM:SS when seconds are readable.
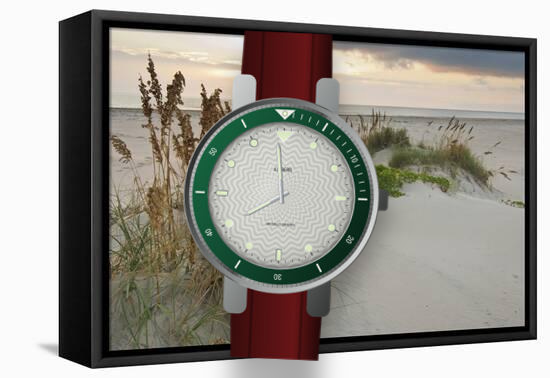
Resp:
**7:59**
